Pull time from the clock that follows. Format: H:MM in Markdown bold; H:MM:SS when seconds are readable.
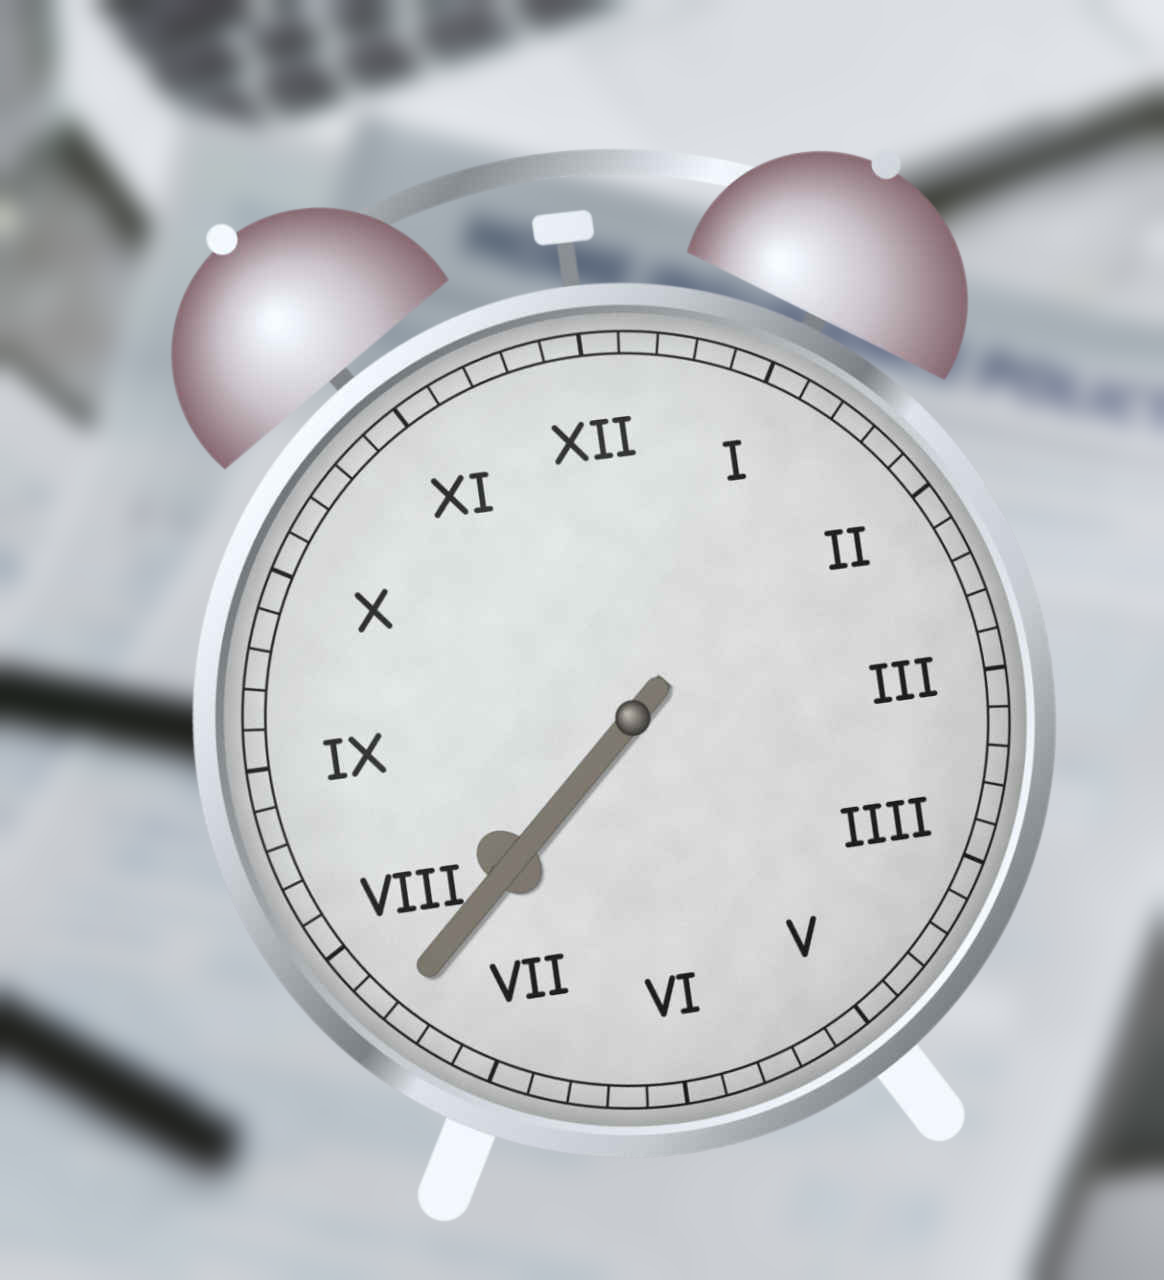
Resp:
**7:38**
